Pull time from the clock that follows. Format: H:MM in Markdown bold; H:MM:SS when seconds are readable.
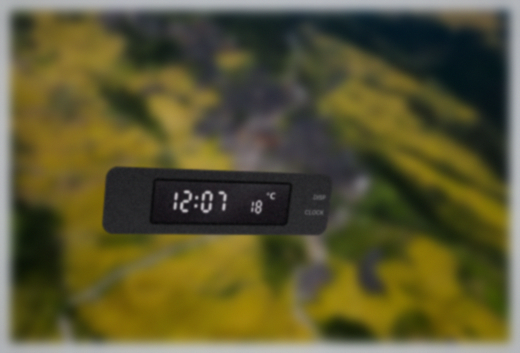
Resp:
**12:07**
